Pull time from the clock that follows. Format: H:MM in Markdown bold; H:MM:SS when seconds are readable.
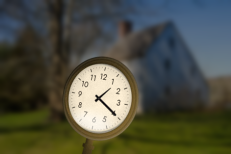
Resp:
**1:20**
